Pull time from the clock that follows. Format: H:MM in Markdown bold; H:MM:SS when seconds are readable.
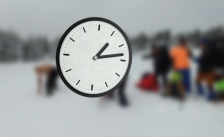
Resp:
**1:13**
